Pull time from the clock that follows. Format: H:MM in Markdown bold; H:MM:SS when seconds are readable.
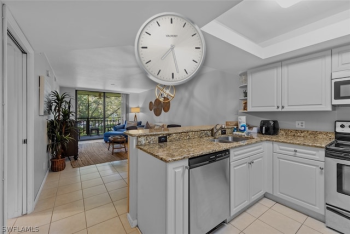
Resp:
**7:28**
